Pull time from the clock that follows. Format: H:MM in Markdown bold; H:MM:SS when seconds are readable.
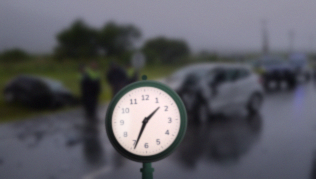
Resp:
**1:34**
